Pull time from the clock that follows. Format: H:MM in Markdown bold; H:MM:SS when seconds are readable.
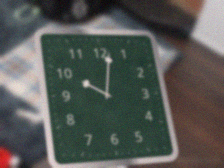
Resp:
**10:02**
